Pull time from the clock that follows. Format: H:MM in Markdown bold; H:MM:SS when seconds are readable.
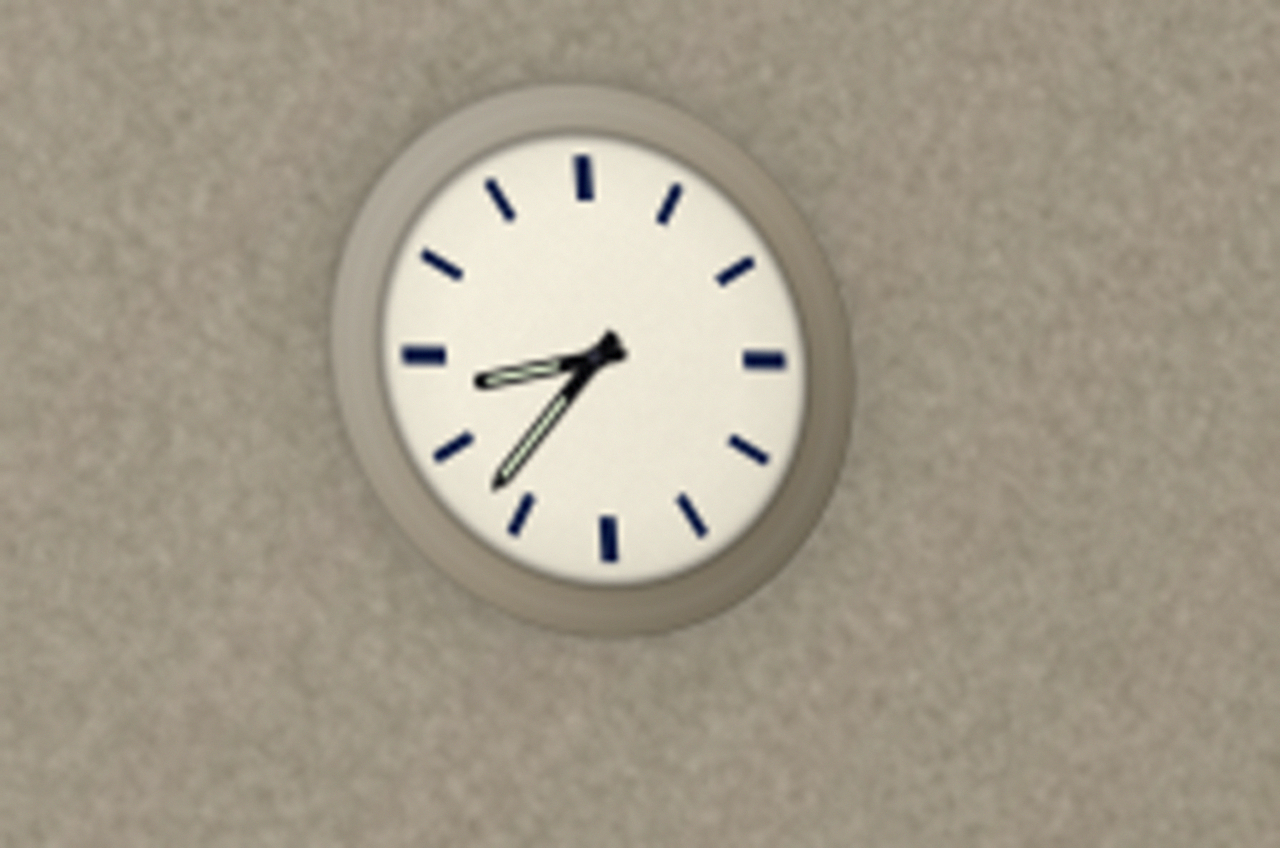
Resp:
**8:37**
